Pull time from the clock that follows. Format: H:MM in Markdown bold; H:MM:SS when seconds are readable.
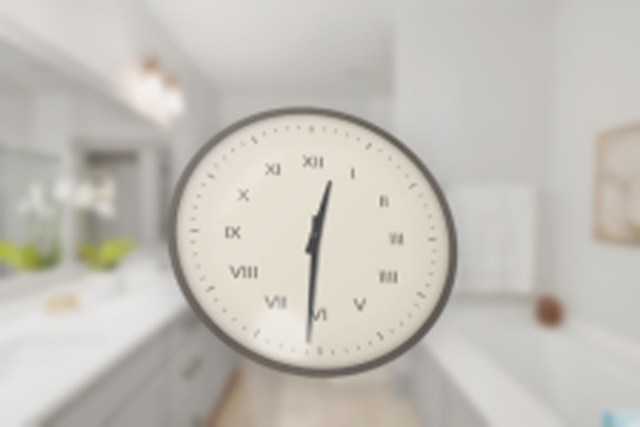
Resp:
**12:31**
